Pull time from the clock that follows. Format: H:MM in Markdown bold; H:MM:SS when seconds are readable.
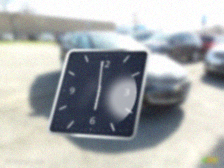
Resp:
**5:59**
